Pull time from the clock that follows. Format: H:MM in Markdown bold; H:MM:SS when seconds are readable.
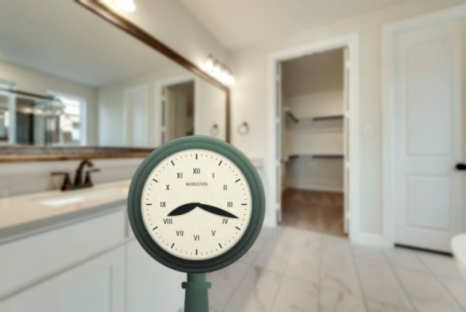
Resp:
**8:18**
